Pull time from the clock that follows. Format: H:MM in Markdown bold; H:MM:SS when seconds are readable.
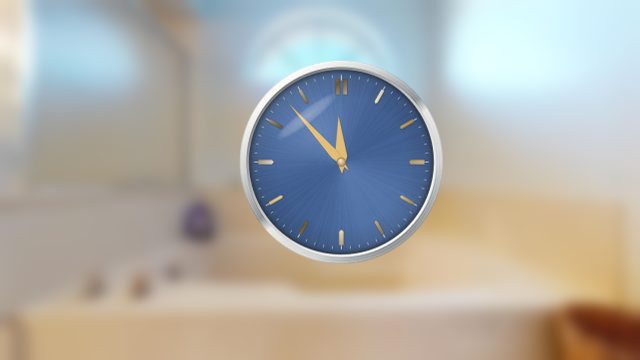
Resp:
**11:53**
